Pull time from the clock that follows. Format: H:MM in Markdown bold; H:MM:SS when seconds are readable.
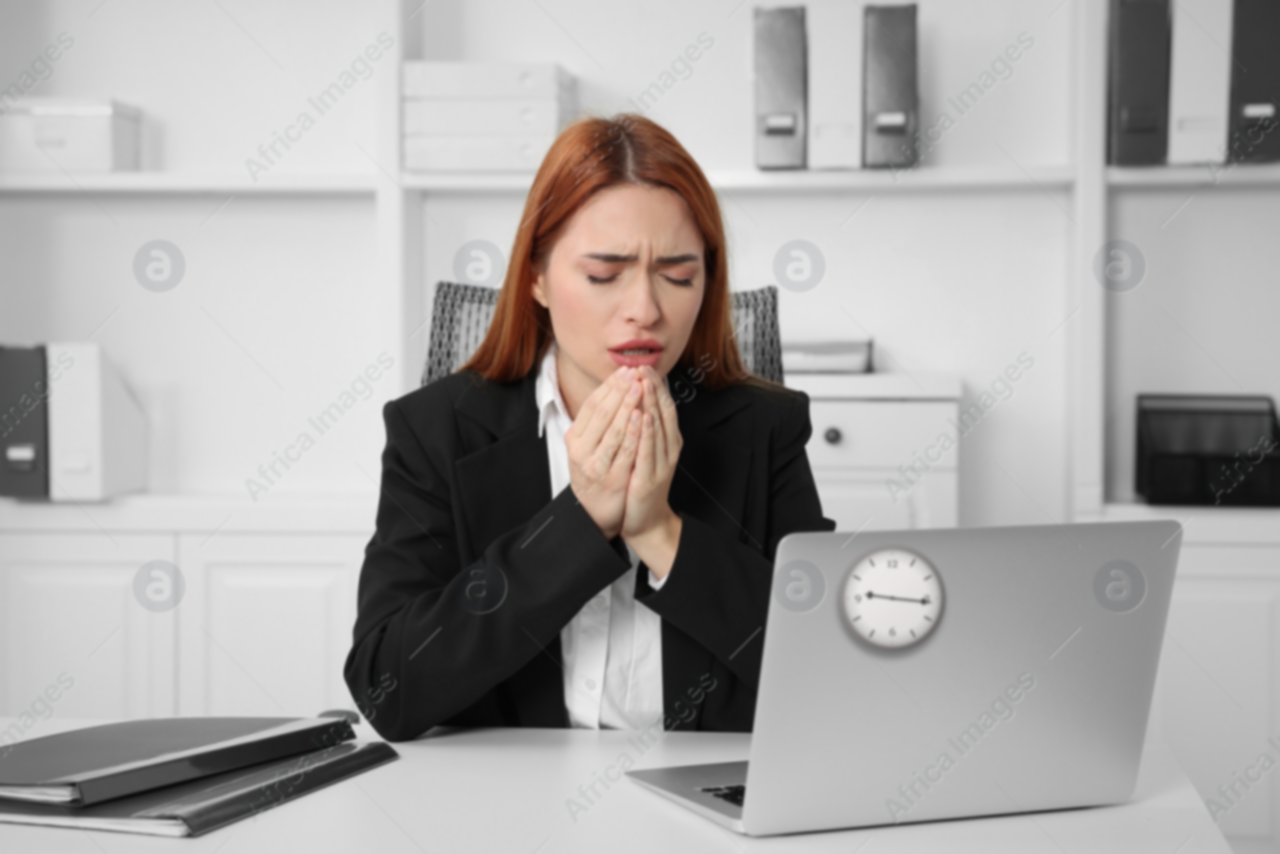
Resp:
**9:16**
